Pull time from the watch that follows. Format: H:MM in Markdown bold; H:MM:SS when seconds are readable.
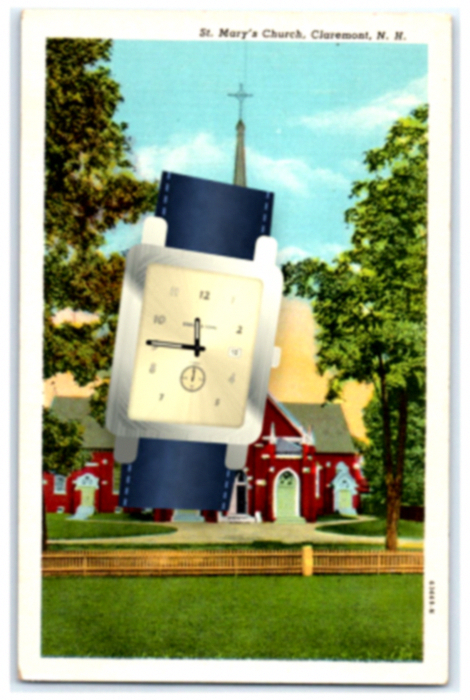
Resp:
**11:45**
